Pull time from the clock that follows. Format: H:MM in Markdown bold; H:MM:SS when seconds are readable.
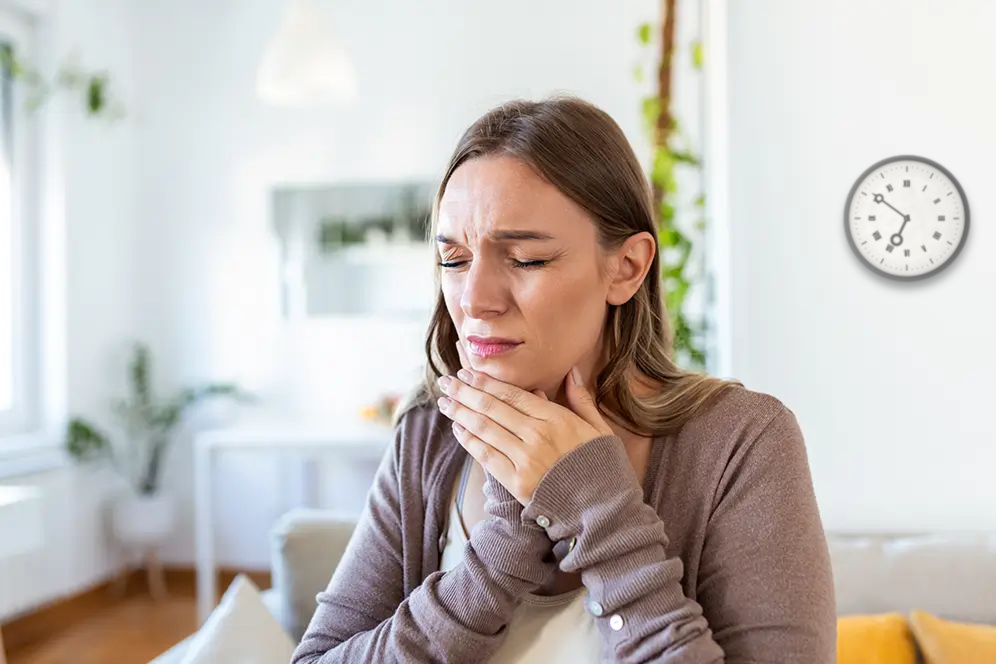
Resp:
**6:51**
